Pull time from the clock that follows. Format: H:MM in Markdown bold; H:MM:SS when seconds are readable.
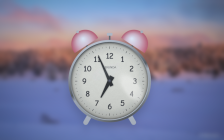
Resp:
**6:56**
